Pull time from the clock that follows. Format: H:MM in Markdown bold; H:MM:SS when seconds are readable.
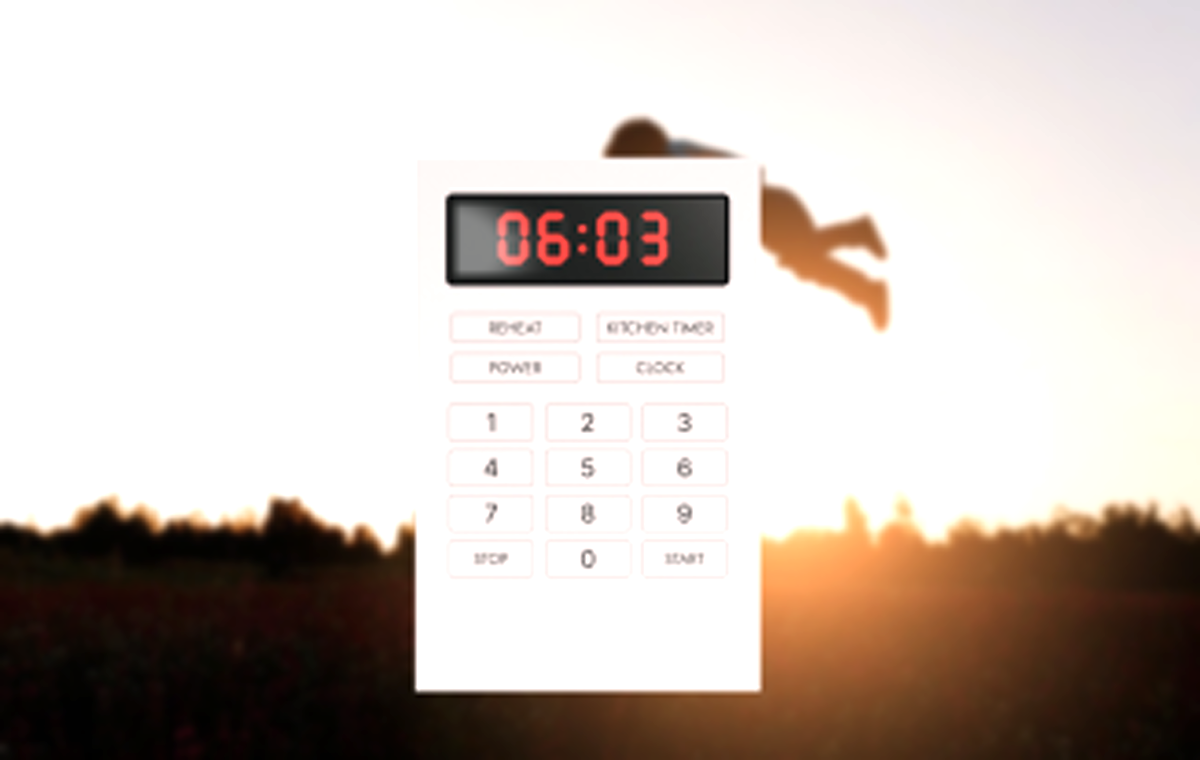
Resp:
**6:03**
